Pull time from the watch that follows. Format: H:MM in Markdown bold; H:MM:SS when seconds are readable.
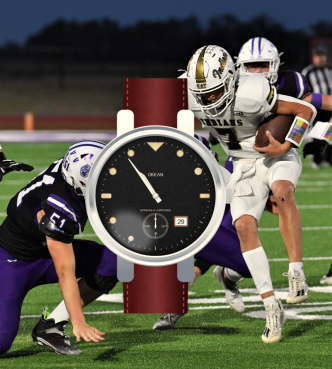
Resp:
**10:54**
